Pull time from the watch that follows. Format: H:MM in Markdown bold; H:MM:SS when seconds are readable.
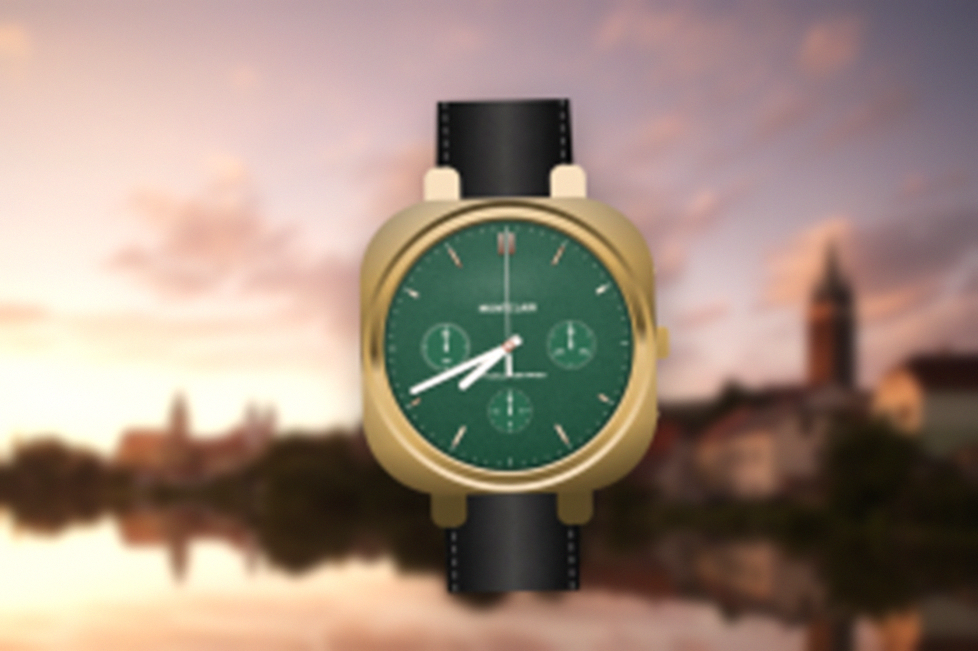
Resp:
**7:41**
